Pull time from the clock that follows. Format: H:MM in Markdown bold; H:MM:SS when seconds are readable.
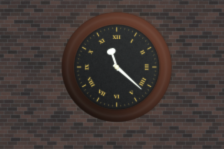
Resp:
**11:22**
